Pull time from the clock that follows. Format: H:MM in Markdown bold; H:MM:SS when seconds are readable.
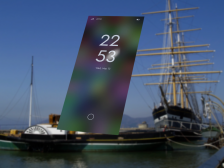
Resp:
**22:53**
